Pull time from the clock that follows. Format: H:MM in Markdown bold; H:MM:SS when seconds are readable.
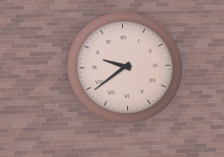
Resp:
**9:39**
